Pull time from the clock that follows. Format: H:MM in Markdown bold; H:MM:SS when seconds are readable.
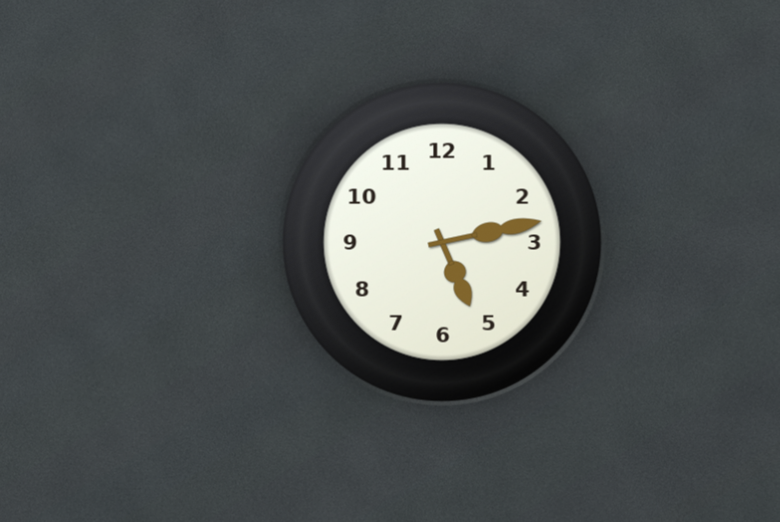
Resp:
**5:13**
